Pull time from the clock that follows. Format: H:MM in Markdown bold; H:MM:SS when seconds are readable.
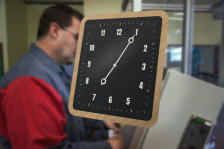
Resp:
**7:05**
